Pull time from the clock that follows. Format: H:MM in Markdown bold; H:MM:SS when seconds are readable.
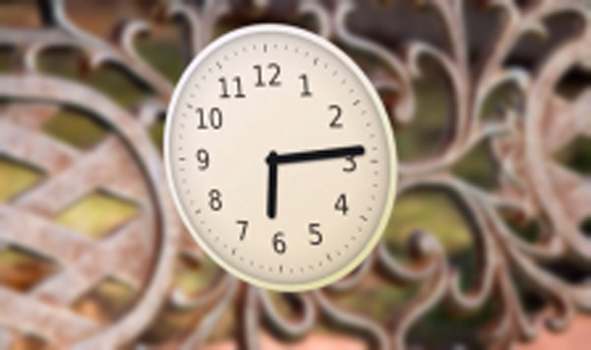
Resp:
**6:14**
